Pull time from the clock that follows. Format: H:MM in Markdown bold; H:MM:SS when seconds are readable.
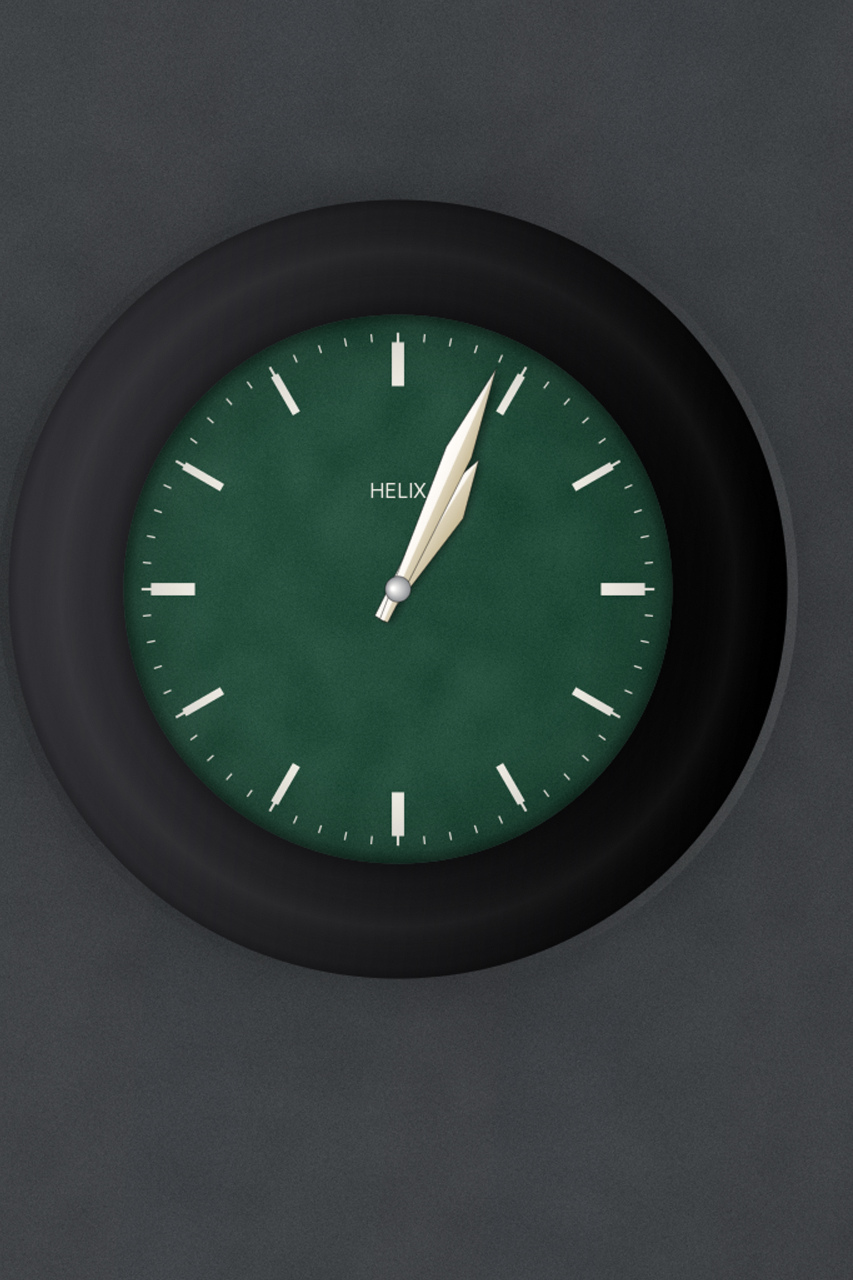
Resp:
**1:04**
